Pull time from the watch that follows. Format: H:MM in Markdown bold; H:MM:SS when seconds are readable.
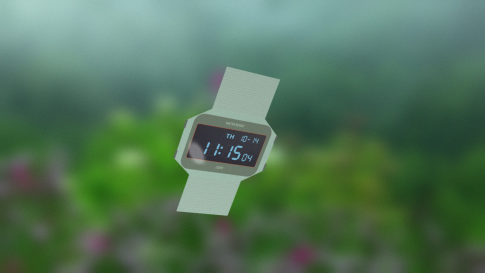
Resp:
**11:15:04**
